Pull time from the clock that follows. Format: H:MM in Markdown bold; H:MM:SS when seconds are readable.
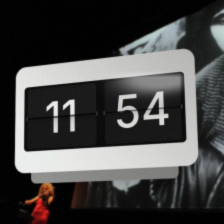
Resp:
**11:54**
